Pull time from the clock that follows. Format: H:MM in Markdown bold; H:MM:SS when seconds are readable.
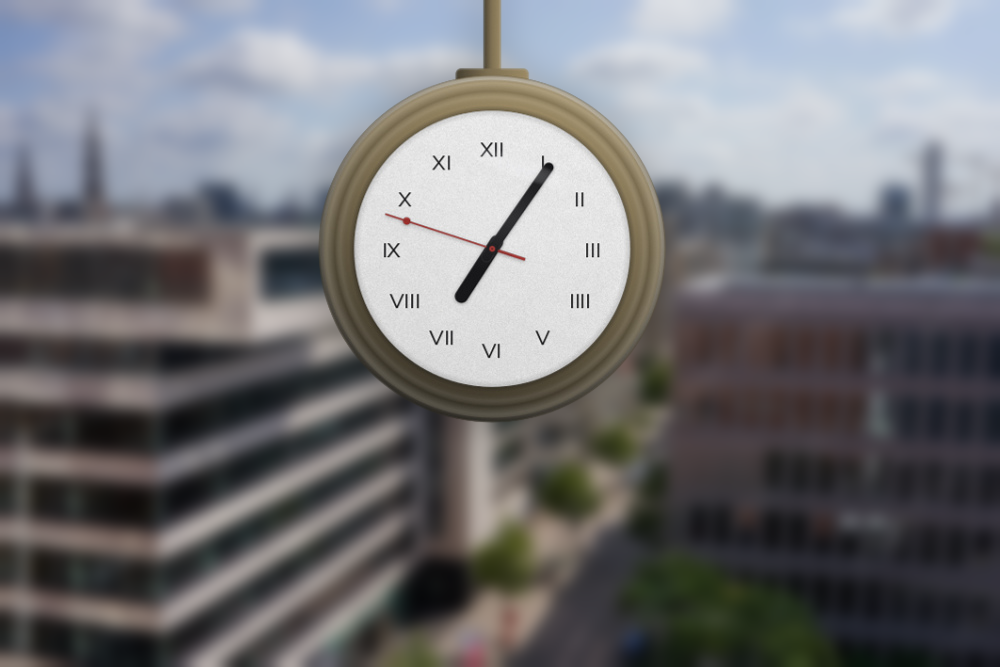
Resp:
**7:05:48**
